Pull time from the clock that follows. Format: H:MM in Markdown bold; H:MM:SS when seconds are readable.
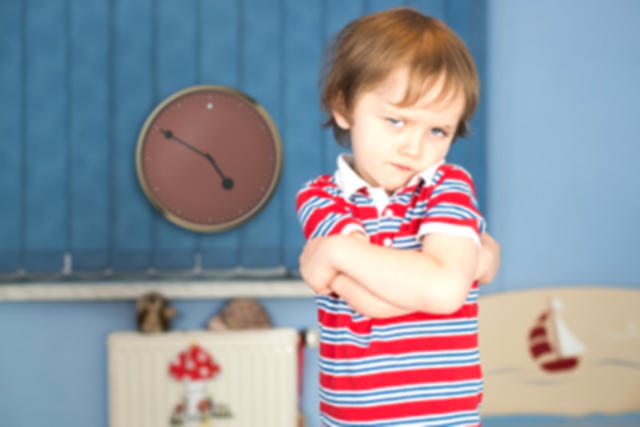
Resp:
**4:50**
